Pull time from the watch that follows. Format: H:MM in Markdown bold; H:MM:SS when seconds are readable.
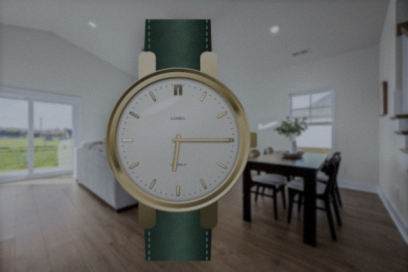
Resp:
**6:15**
